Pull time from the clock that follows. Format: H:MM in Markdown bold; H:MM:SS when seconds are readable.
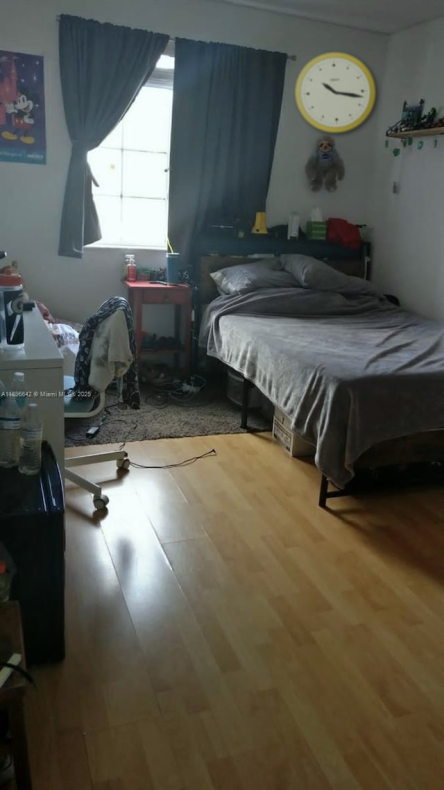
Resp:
**10:17**
